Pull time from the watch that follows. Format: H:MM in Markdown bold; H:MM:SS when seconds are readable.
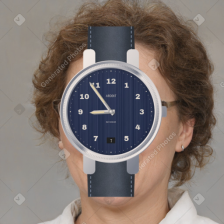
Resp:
**8:54**
